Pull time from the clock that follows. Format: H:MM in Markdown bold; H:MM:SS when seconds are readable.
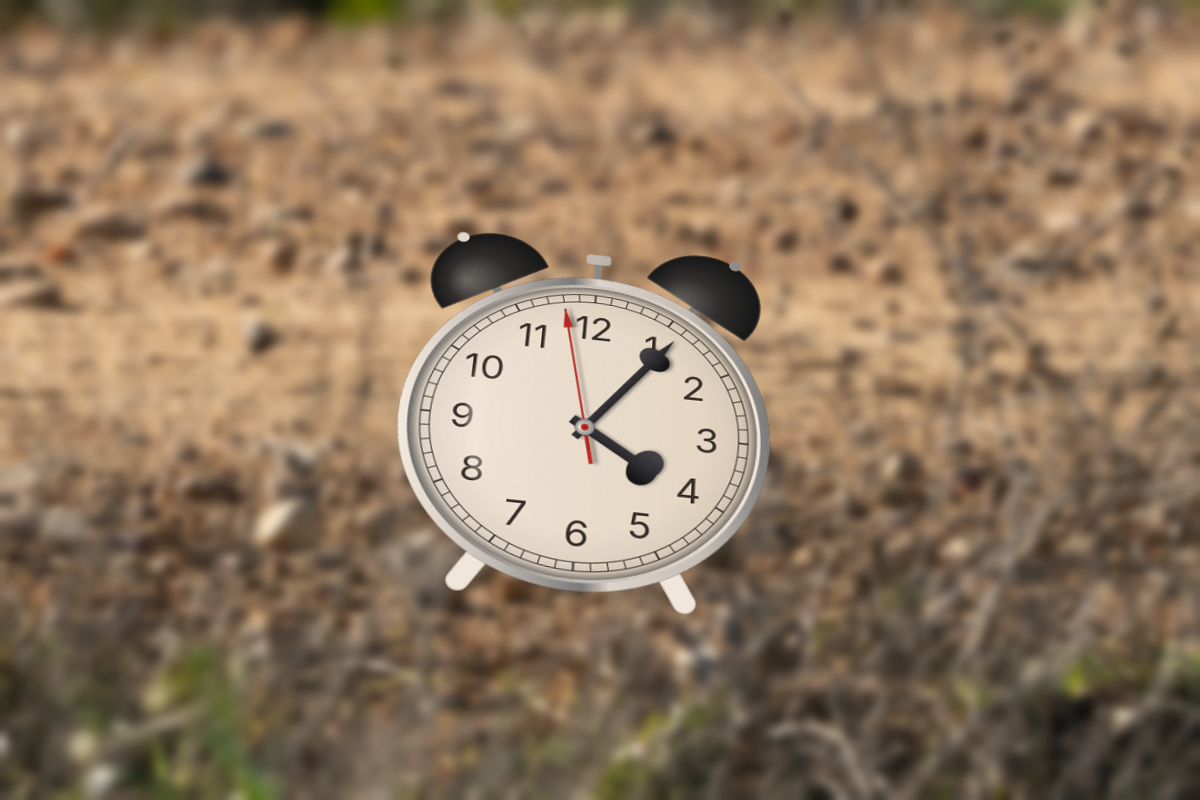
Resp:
**4:05:58**
